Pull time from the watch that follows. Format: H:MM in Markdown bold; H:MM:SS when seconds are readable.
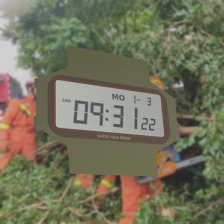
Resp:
**9:31:22**
